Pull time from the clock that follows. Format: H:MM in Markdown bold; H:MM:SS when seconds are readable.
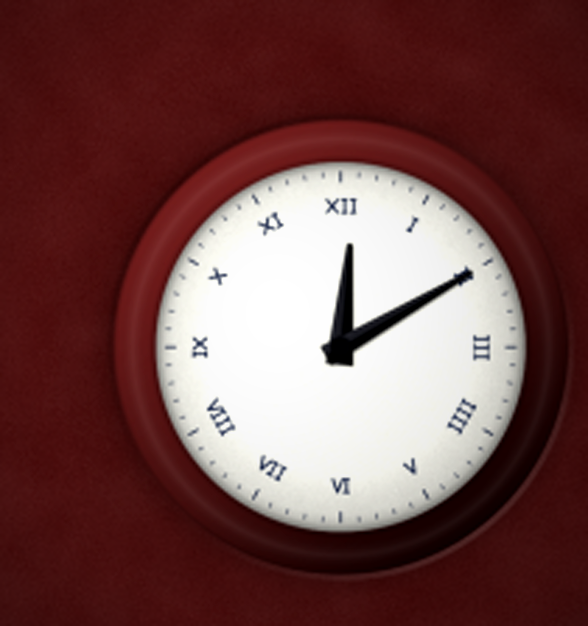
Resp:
**12:10**
